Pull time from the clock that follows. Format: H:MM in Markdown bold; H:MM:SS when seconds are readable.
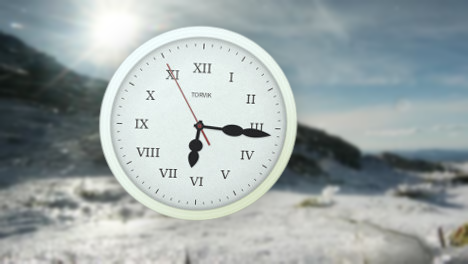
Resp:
**6:15:55**
